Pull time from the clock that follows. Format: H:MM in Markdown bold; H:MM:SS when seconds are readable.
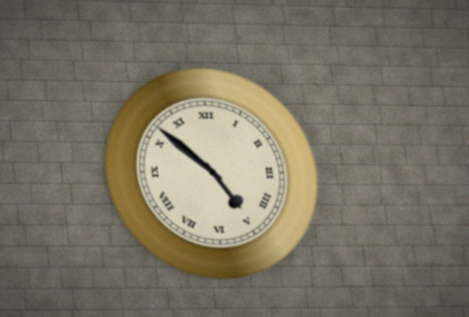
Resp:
**4:52**
